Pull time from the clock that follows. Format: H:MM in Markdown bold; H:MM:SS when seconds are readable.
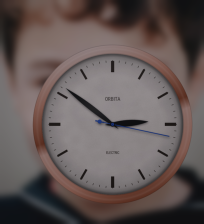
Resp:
**2:51:17**
